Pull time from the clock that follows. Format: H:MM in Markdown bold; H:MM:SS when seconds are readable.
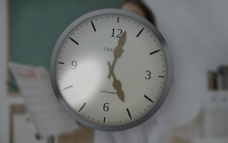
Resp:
**5:02**
